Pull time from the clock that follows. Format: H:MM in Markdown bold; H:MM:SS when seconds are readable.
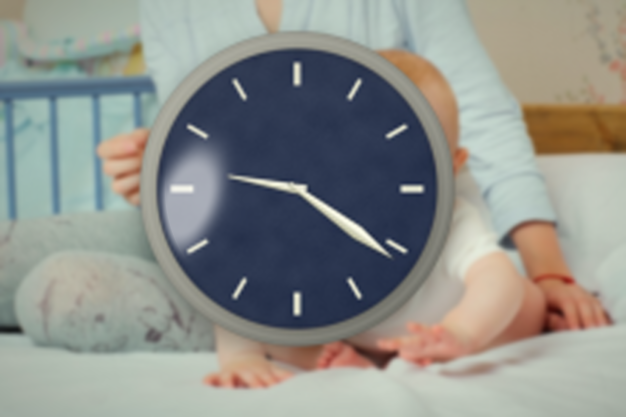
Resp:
**9:21**
